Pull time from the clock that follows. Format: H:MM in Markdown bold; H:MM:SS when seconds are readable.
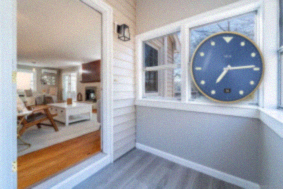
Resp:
**7:14**
